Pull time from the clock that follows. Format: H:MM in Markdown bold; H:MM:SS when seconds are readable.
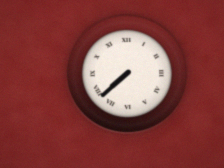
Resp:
**7:38**
